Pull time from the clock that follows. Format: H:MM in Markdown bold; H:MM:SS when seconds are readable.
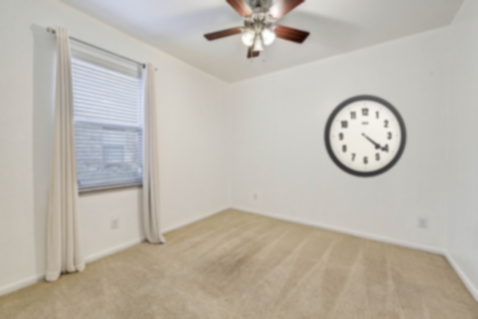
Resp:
**4:21**
